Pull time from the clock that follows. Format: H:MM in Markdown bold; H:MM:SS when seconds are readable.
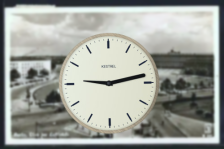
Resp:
**9:13**
